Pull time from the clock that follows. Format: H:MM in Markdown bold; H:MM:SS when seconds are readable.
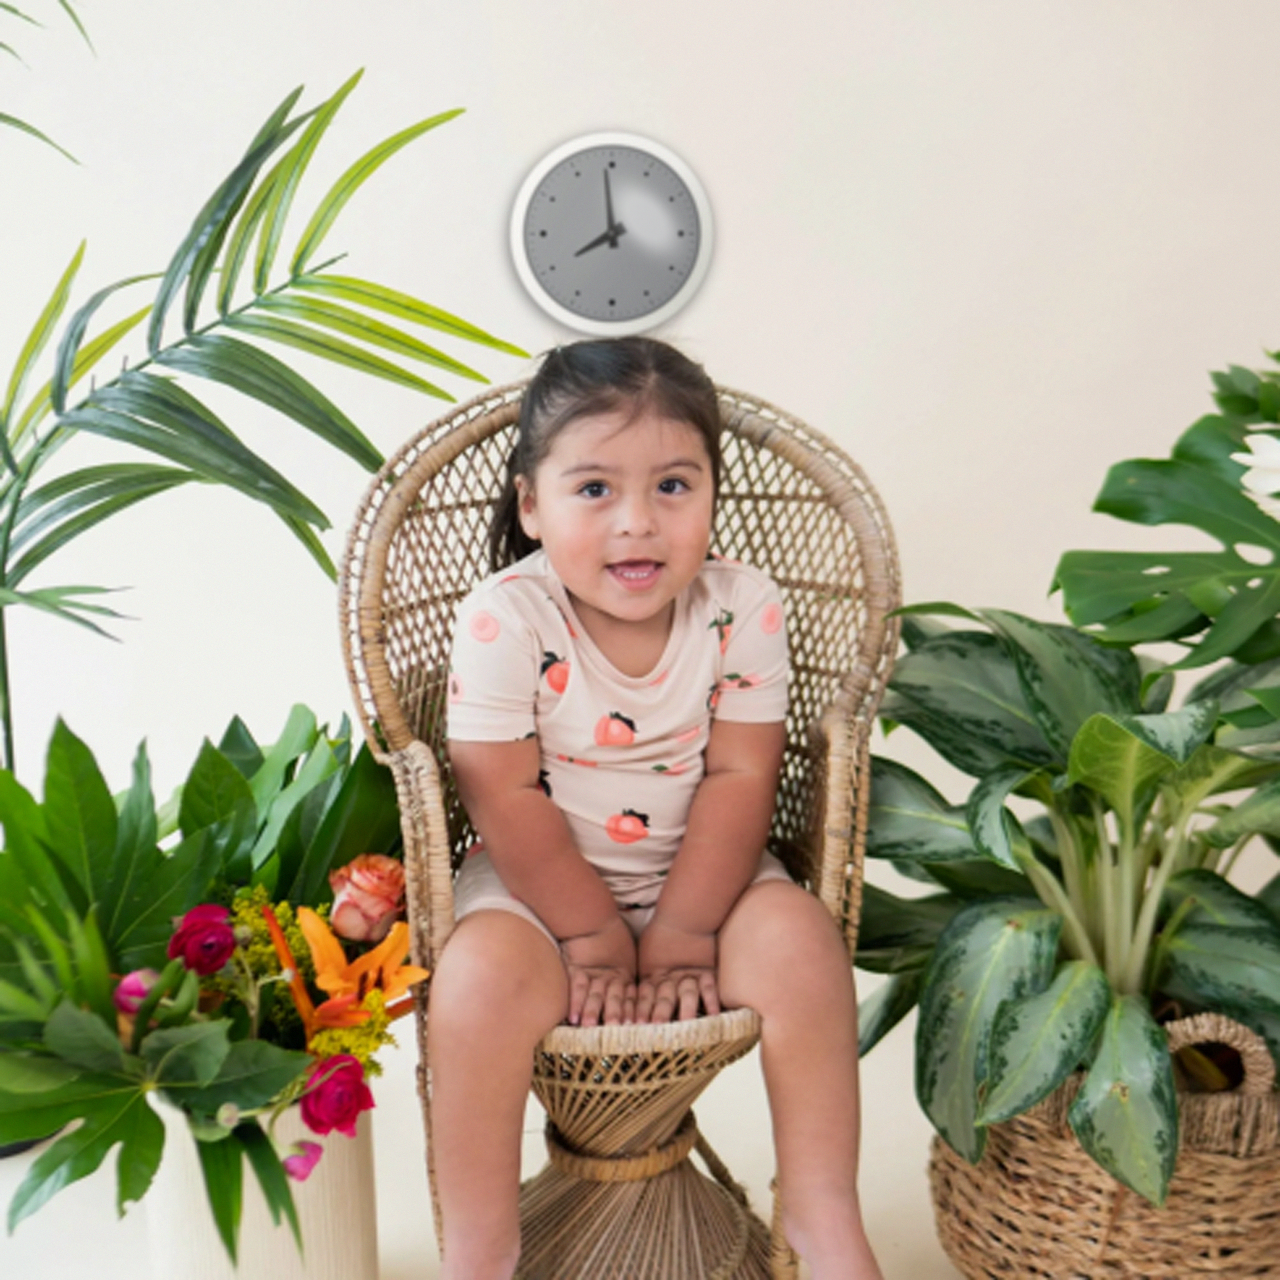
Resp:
**7:59**
